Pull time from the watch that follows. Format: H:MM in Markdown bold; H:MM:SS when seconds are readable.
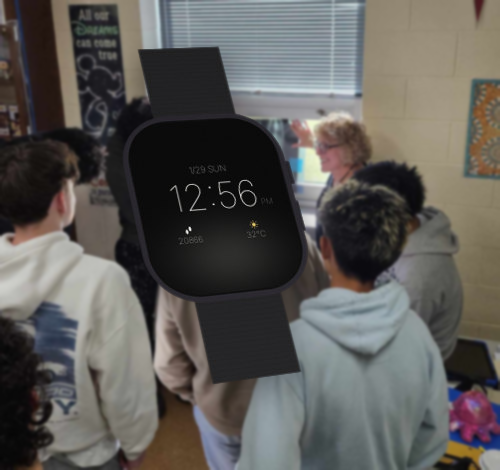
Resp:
**12:56**
